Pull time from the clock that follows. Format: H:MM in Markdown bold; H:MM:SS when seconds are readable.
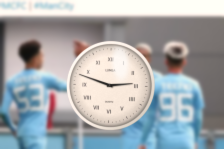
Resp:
**2:48**
